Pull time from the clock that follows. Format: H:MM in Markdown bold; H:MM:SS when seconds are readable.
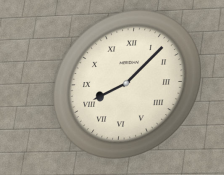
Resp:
**8:07**
